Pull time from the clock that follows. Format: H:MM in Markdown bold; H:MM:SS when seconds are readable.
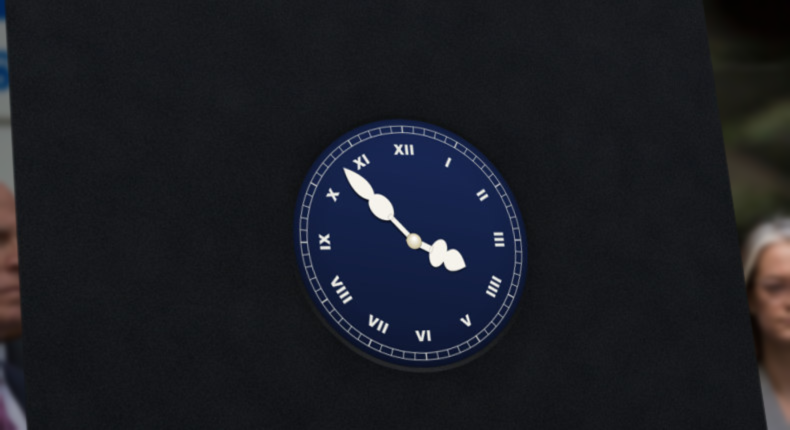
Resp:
**3:53**
